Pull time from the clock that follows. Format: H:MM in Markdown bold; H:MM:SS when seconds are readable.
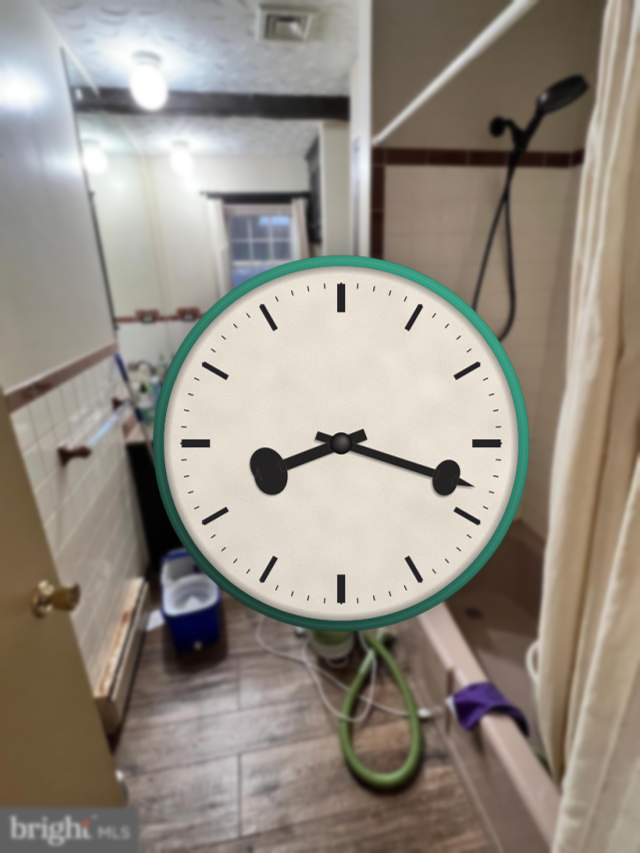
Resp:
**8:18**
